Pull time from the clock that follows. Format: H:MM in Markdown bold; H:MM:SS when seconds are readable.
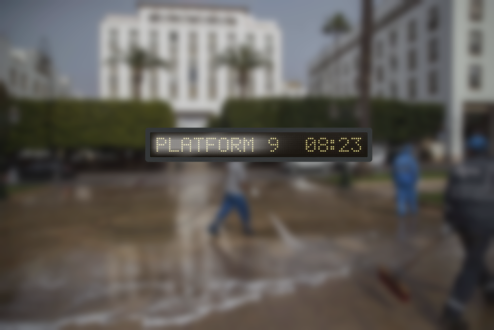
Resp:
**8:23**
